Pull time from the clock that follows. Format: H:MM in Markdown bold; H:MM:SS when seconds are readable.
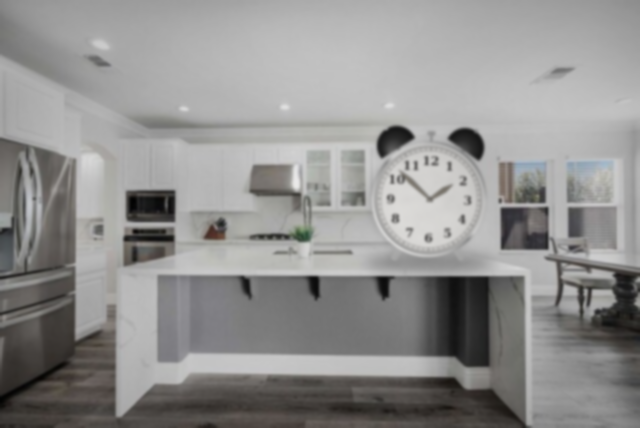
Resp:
**1:52**
